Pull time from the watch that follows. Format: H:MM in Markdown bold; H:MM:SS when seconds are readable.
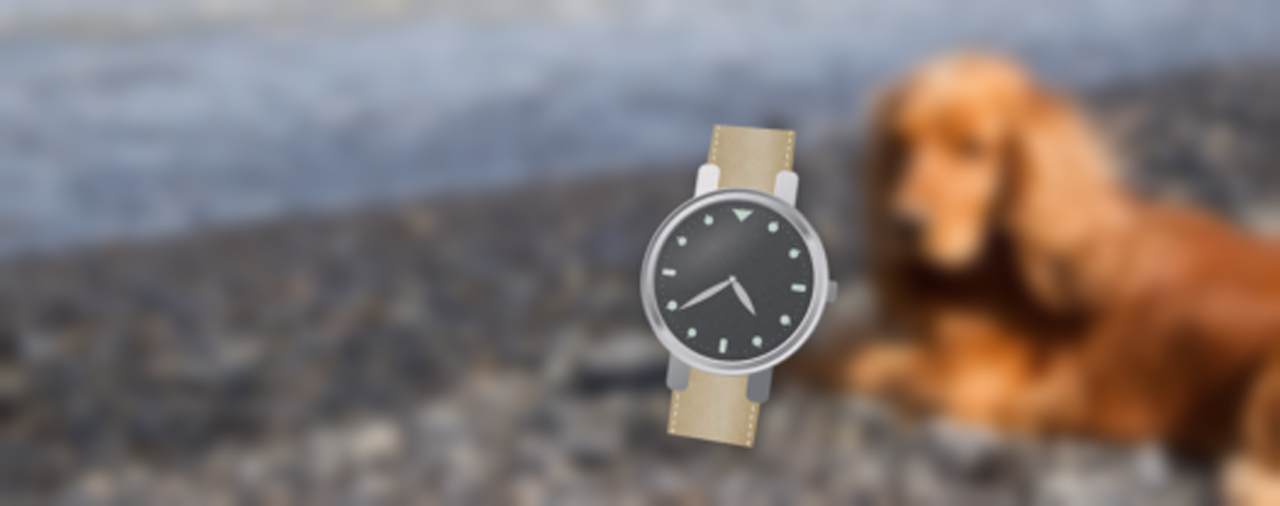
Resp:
**4:39**
